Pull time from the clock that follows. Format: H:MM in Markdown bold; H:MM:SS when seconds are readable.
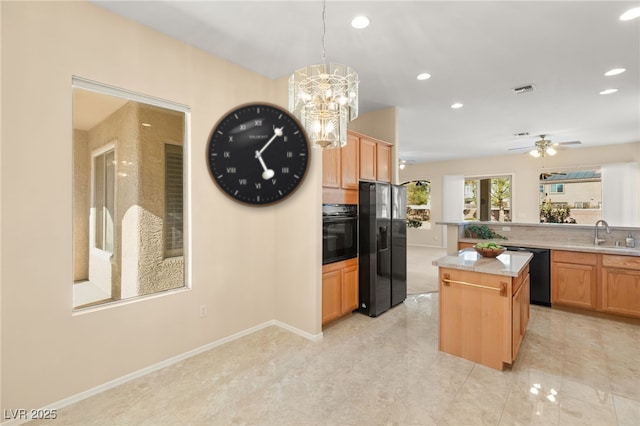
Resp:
**5:07**
